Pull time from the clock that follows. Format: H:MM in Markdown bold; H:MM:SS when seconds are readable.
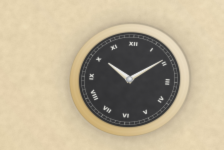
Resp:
**10:09**
